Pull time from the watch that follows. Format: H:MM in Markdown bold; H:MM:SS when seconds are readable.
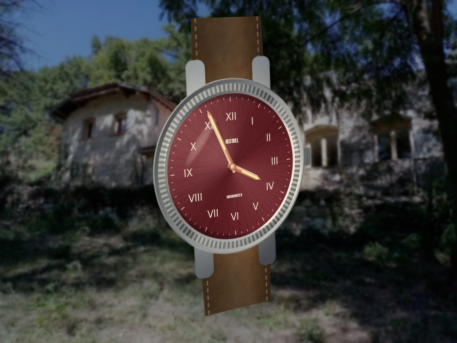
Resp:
**3:56**
